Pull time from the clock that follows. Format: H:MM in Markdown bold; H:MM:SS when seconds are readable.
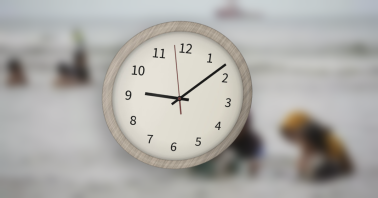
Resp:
**9:07:58**
